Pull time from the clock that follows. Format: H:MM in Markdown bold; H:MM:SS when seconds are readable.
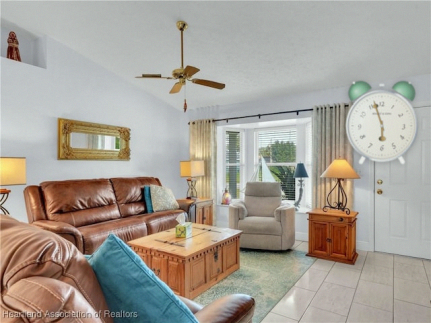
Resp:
**5:57**
